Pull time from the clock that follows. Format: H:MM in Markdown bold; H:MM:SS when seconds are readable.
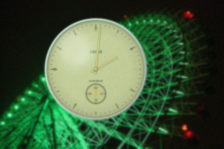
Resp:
**2:01**
